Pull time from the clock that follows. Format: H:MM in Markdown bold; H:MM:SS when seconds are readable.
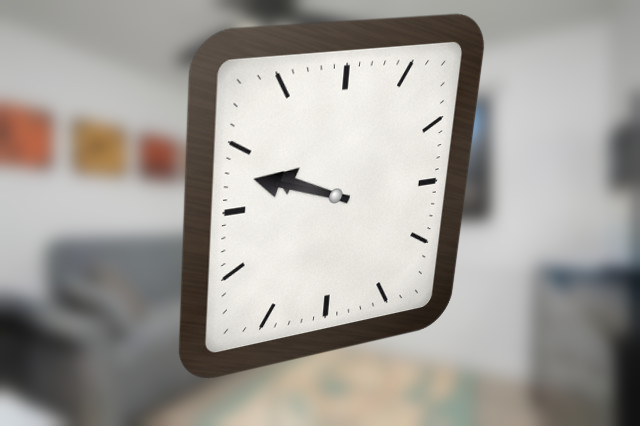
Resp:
**9:48**
